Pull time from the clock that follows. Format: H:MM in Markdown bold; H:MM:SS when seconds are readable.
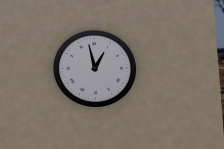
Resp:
**12:58**
